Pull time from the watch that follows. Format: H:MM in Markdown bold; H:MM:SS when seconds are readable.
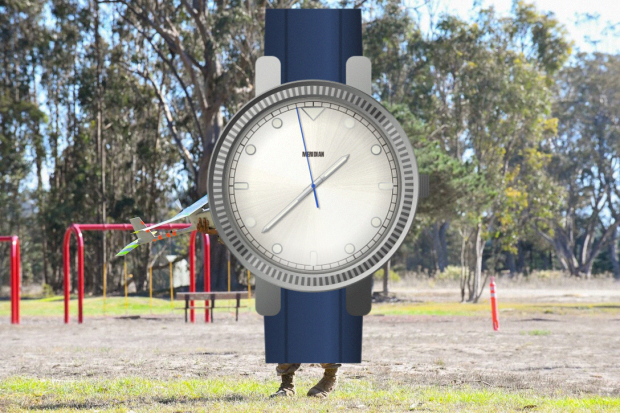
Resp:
**1:37:58**
